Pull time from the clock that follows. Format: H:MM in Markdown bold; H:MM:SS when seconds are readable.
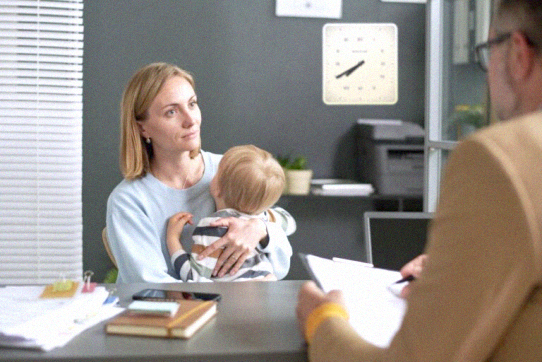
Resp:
**7:40**
